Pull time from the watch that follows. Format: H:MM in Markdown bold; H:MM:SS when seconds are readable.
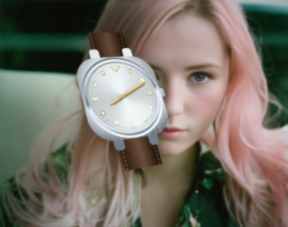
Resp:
**8:11**
